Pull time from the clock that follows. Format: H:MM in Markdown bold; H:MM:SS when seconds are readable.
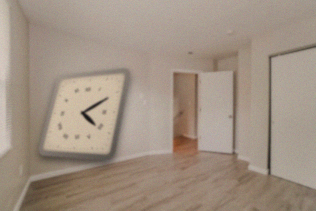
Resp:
**4:10**
